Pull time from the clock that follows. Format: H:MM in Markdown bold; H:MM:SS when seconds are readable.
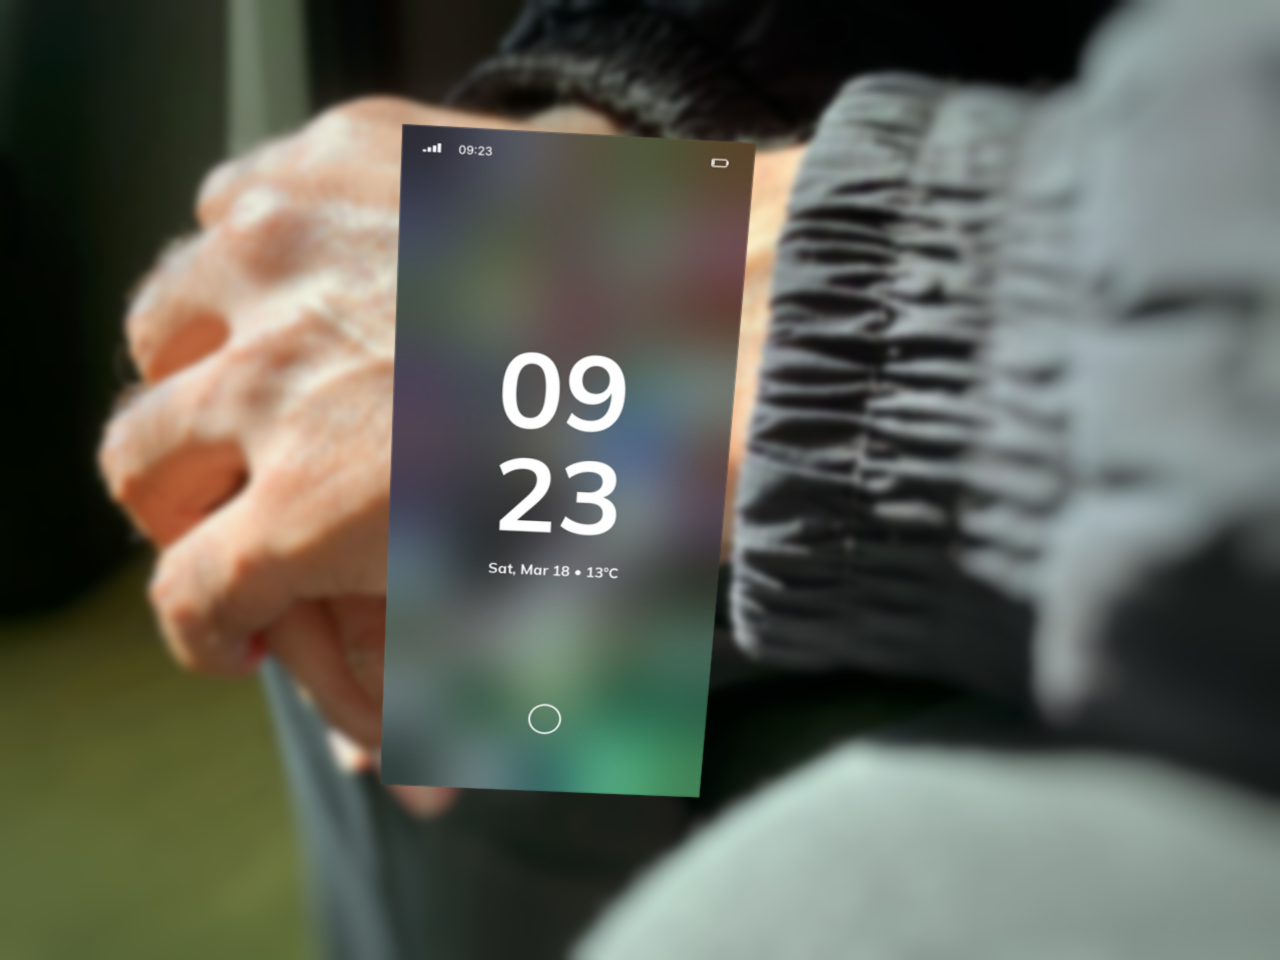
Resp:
**9:23**
